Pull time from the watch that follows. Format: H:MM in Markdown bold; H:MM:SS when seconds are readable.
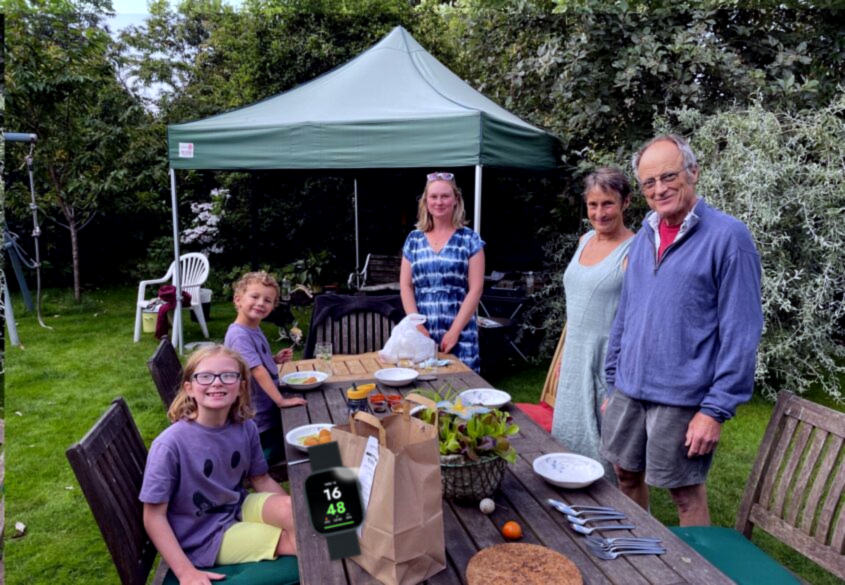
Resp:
**16:48**
